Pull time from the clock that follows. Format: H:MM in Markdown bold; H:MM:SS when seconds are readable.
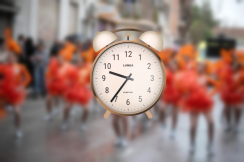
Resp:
**9:36**
